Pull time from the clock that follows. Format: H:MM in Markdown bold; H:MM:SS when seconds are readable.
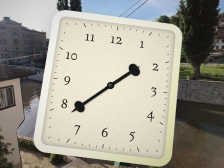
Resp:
**1:38**
